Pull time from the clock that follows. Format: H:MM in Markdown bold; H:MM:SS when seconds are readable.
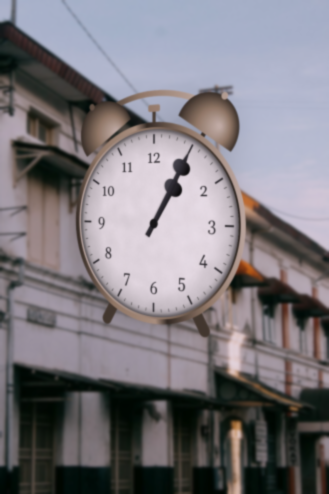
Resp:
**1:05**
